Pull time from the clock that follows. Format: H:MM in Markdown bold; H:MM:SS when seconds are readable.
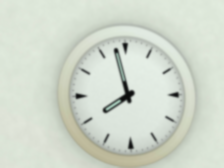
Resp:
**7:58**
